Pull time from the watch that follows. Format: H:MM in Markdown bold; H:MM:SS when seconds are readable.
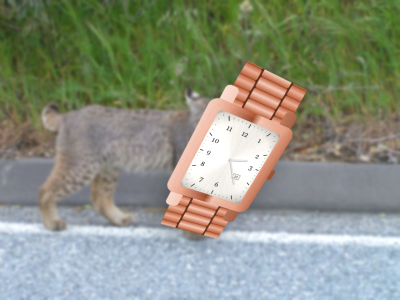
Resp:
**2:24**
